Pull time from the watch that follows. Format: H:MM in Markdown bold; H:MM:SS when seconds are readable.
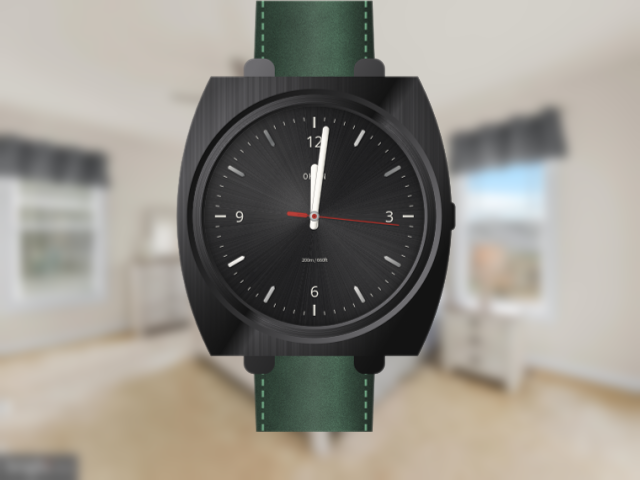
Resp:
**12:01:16**
